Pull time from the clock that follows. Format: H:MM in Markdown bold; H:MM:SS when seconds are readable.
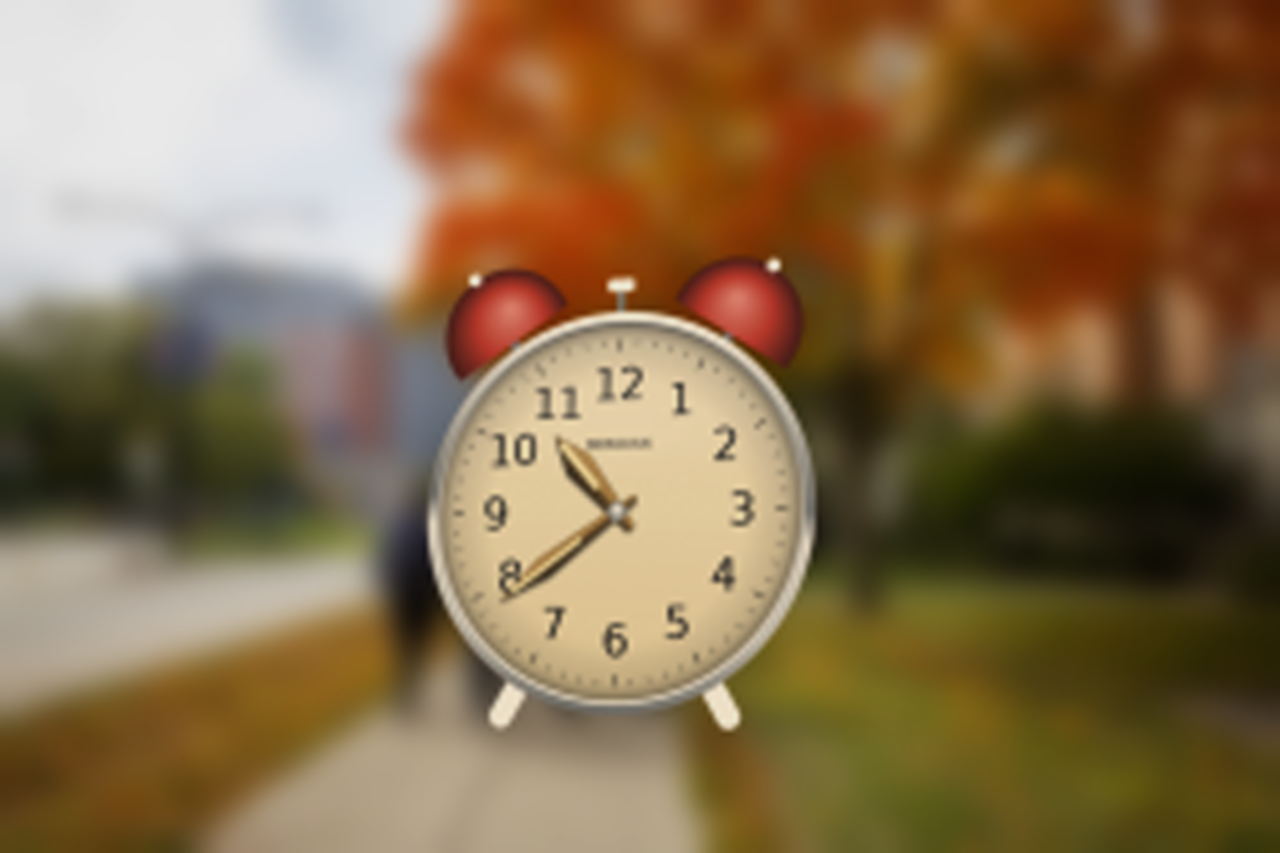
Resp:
**10:39**
